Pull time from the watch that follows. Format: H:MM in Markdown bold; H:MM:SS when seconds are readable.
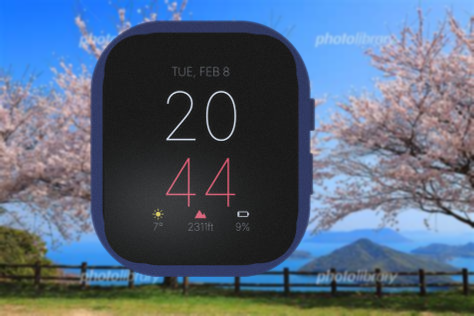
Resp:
**20:44**
